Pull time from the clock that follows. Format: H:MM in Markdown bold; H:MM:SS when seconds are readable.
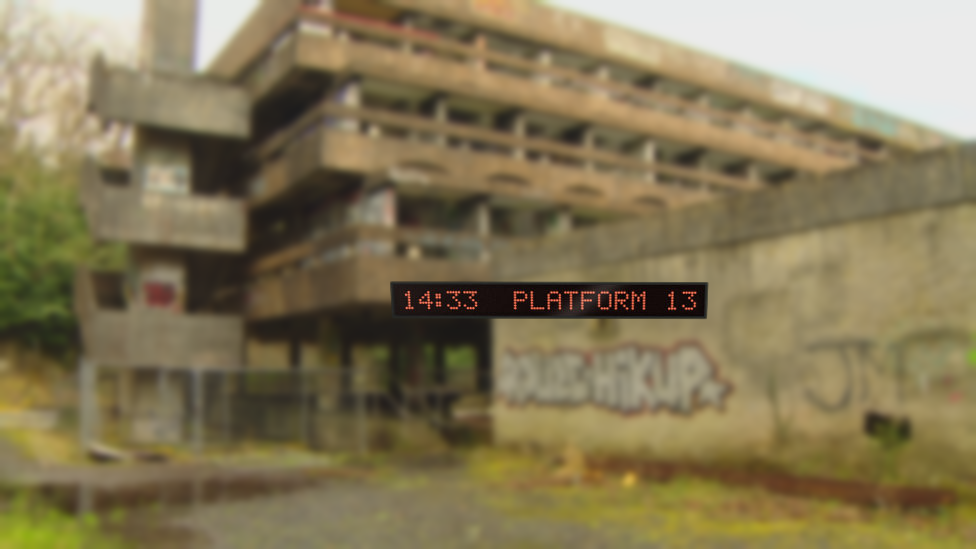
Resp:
**14:33**
